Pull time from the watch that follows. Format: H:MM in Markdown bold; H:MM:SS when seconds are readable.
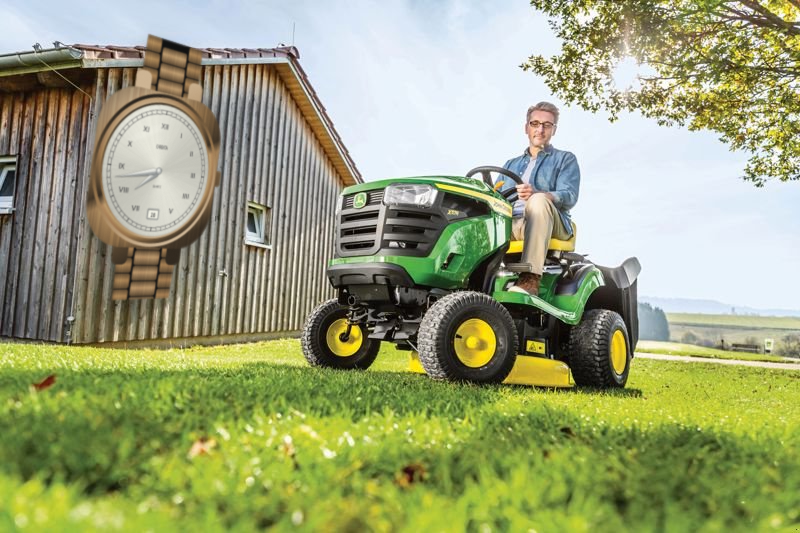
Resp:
**7:43**
